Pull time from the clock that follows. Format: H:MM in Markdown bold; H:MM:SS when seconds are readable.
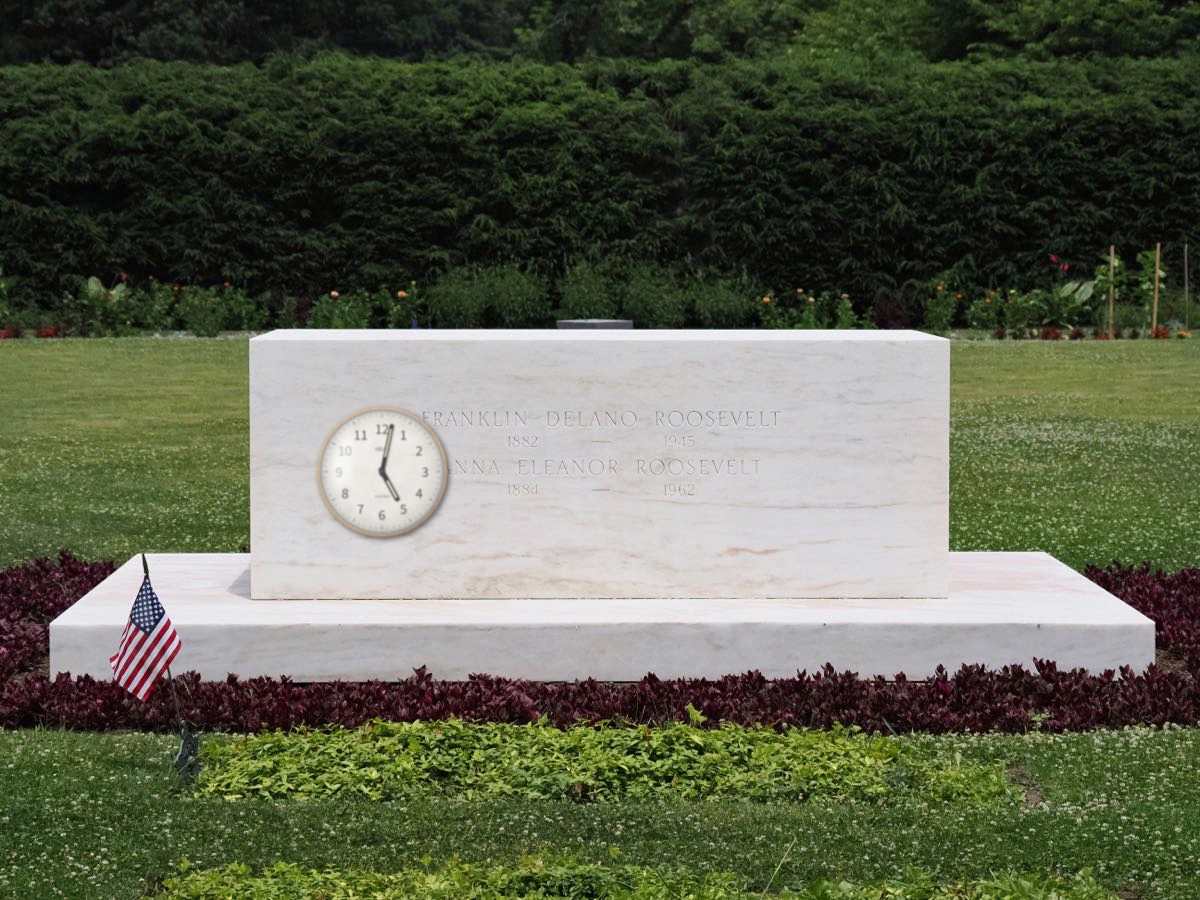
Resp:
**5:02**
